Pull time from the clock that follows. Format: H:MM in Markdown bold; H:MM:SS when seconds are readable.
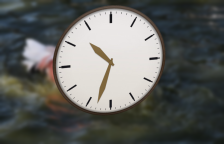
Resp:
**10:33**
